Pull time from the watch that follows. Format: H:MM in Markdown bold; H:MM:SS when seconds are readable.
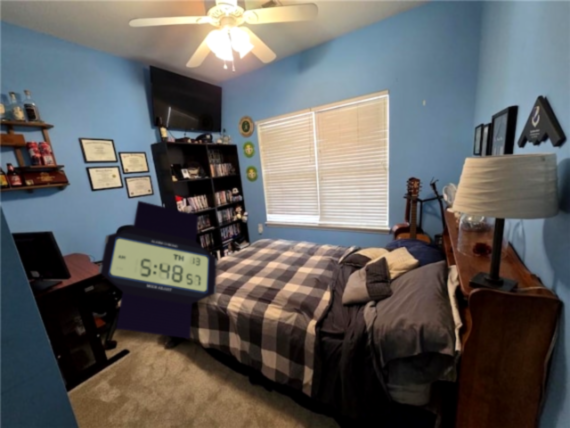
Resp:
**5:48:57**
